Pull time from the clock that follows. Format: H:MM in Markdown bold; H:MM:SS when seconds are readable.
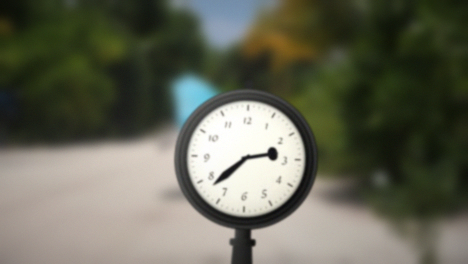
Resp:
**2:38**
